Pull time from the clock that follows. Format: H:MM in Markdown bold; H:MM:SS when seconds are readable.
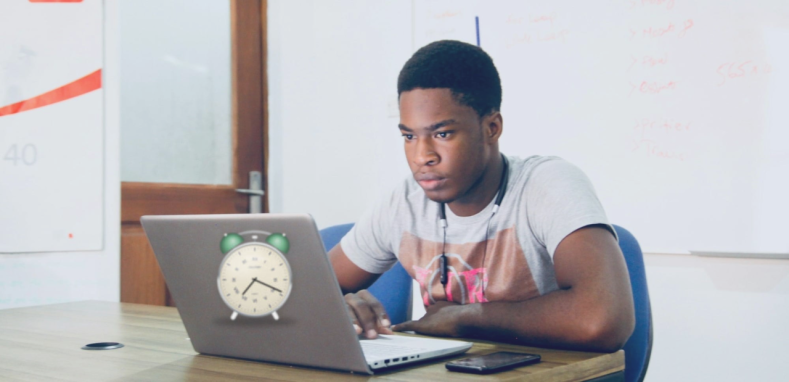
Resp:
**7:19**
